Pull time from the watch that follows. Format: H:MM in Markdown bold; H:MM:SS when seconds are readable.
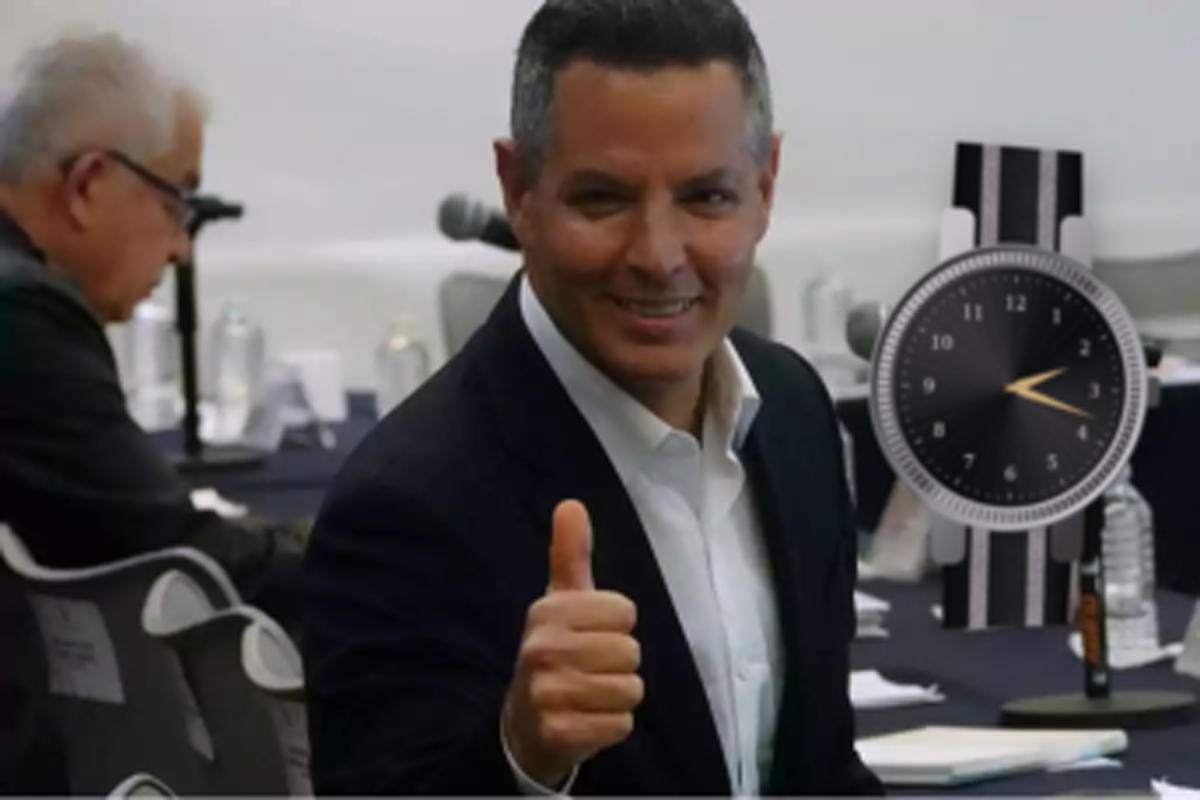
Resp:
**2:18**
